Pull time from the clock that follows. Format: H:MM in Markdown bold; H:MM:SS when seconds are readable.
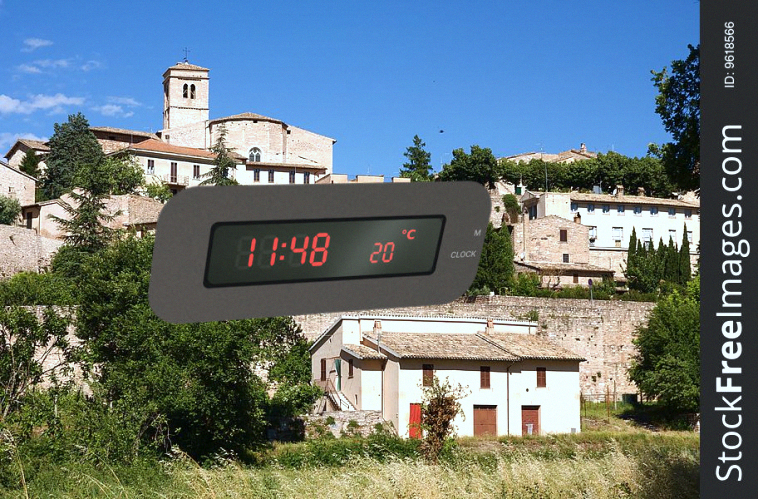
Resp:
**11:48**
